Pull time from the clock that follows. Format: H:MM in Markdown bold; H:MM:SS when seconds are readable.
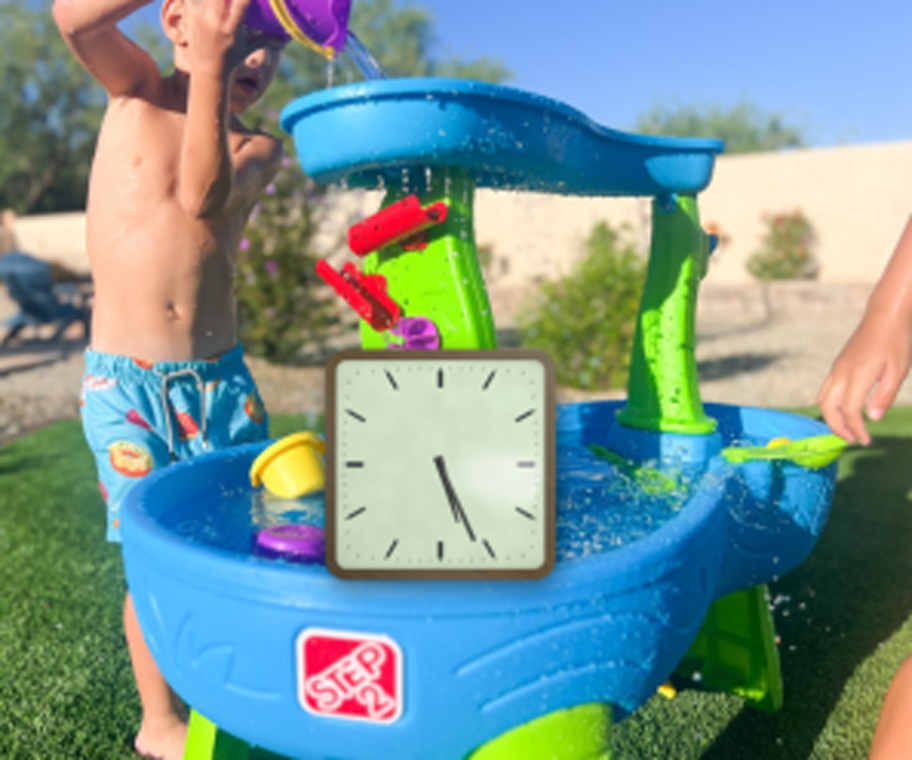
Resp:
**5:26**
